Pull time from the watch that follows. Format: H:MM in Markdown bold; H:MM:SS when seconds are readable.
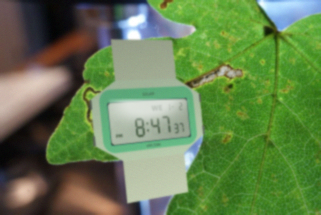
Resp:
**8:47**
